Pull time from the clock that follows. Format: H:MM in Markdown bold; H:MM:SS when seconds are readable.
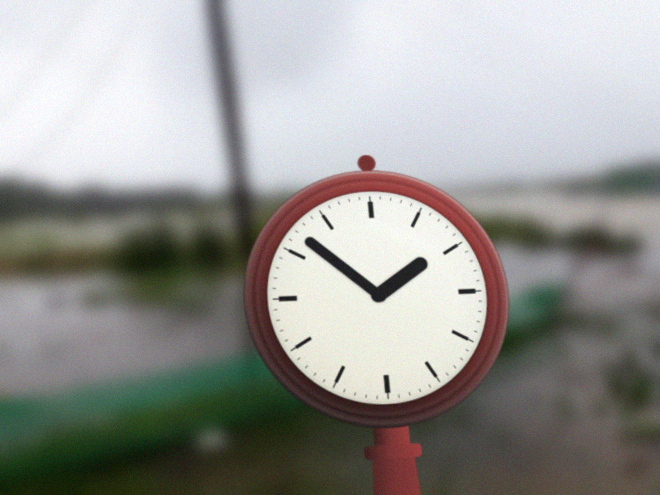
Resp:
**1:52**
